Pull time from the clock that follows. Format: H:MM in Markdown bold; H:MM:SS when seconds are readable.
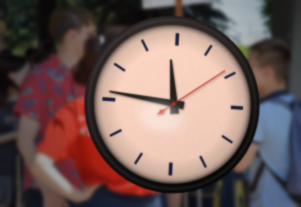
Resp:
**11:46:09**
